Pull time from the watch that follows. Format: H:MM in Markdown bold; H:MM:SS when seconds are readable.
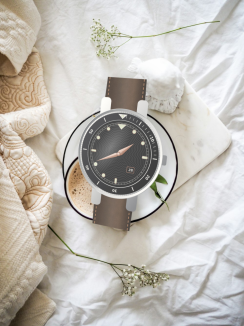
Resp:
**1:41**
